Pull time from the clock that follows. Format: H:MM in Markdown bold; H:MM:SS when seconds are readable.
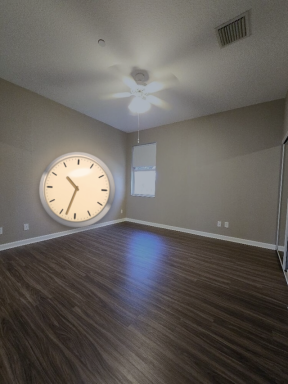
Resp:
**10:33**
